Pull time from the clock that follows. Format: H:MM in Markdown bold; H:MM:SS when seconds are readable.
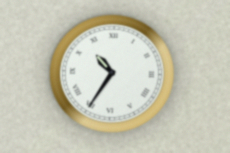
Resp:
**10:35**
